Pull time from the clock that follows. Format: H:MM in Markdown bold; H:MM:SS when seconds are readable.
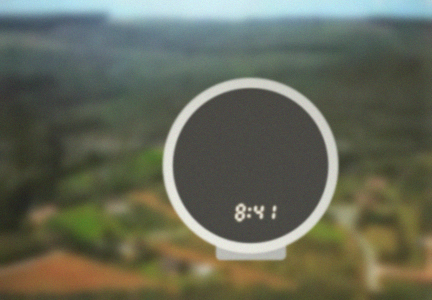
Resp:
**8:41**
